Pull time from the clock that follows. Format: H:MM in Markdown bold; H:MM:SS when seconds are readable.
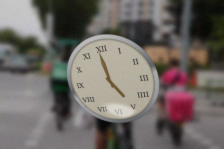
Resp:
**4:59**
